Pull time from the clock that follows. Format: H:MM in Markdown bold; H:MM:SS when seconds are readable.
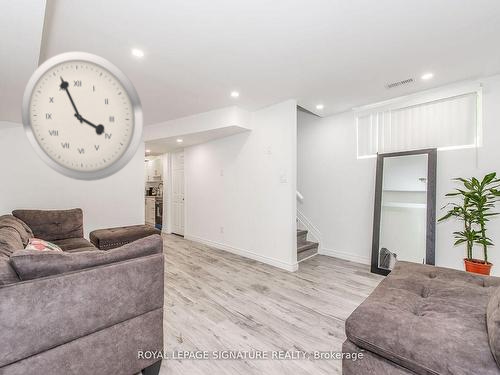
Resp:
**3:56**
